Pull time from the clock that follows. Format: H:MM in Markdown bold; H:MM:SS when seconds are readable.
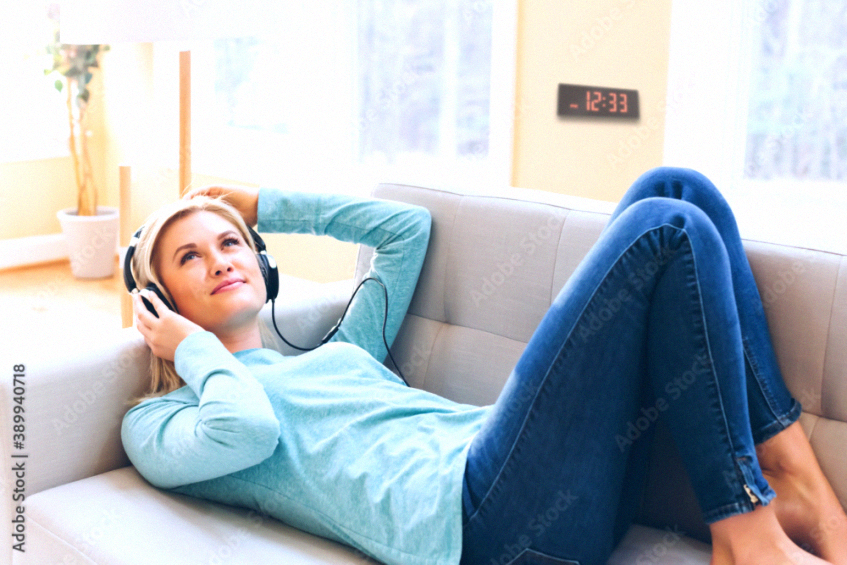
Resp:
**12:33**
